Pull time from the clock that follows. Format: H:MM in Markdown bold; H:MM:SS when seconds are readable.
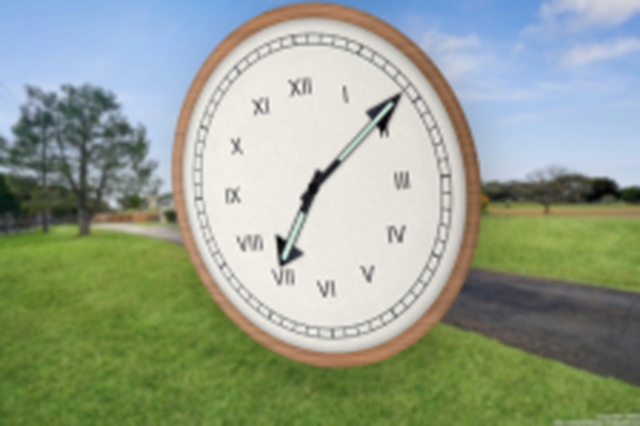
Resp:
**7:09**
